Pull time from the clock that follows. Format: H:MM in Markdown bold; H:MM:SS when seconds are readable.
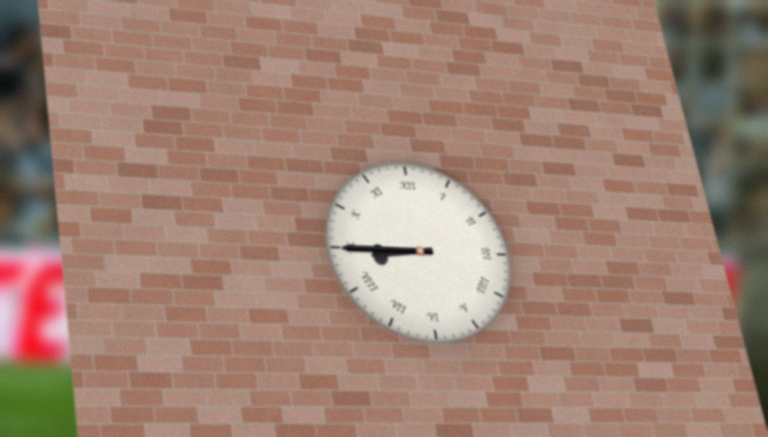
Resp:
**8:45**
